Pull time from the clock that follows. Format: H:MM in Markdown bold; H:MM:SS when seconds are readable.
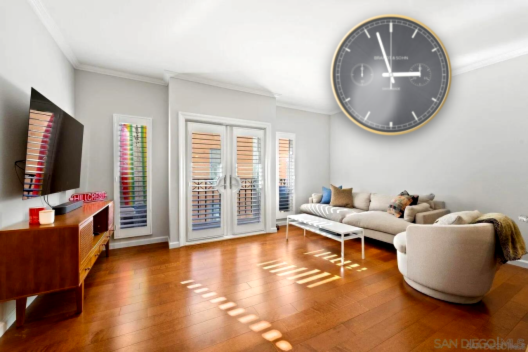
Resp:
**2:57**
